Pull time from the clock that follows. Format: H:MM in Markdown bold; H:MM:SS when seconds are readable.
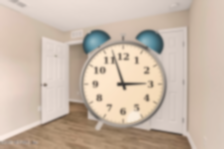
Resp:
**2:57**
